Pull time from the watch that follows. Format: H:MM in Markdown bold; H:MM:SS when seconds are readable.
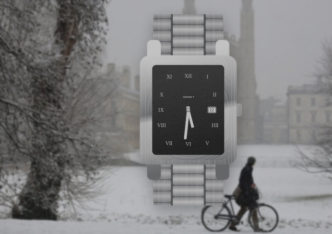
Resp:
**5:31**
